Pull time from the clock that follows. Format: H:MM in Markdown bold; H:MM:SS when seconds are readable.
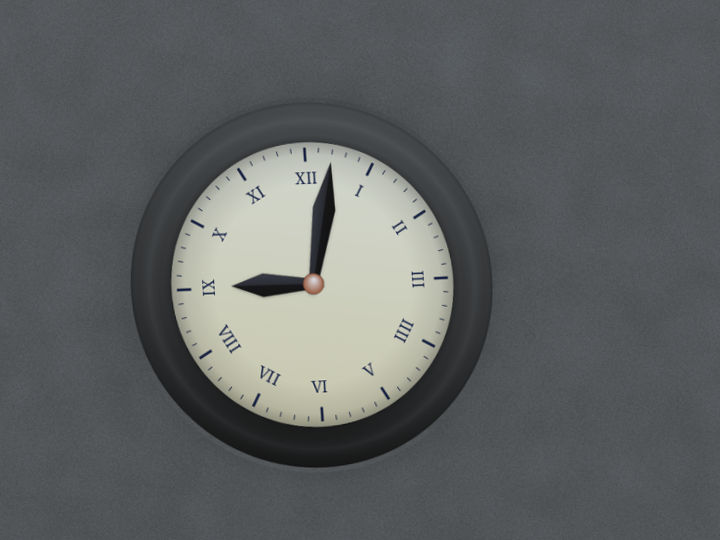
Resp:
**9:02**
